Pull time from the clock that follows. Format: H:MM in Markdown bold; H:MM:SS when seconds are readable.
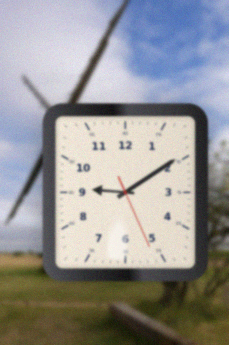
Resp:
**9:09:26**
